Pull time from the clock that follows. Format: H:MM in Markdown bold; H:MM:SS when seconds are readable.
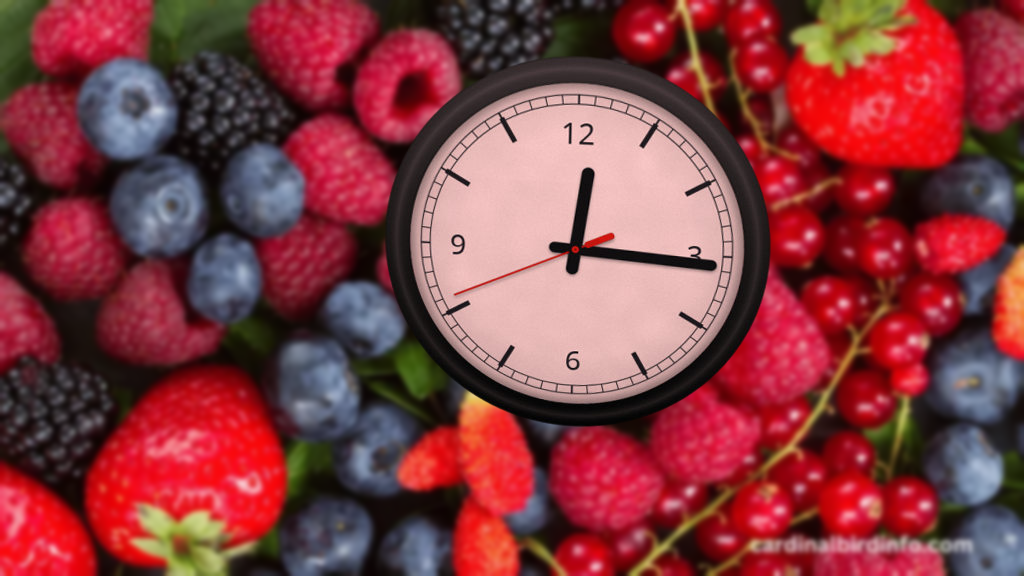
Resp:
**12:15:41**
